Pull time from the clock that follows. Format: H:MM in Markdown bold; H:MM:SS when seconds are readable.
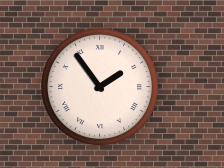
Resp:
**1:54**
